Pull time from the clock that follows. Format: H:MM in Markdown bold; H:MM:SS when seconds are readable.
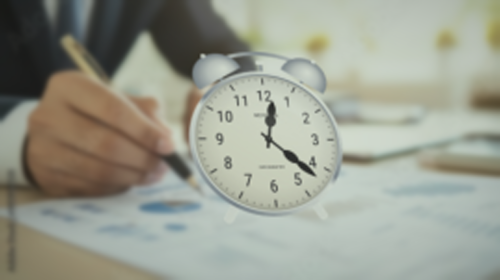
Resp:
**12:22**
